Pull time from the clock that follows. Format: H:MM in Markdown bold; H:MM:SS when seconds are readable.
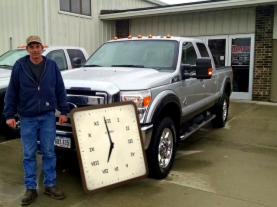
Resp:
**6:59**
